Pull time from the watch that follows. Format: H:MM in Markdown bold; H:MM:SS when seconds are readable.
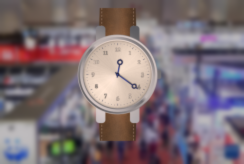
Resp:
**12:21**
